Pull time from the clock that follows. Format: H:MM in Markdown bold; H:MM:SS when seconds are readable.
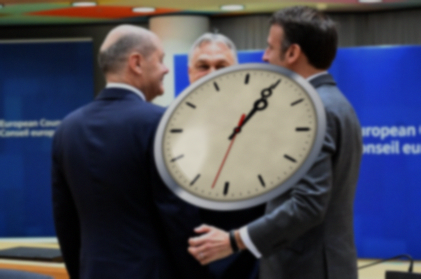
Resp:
**1:04:32**
